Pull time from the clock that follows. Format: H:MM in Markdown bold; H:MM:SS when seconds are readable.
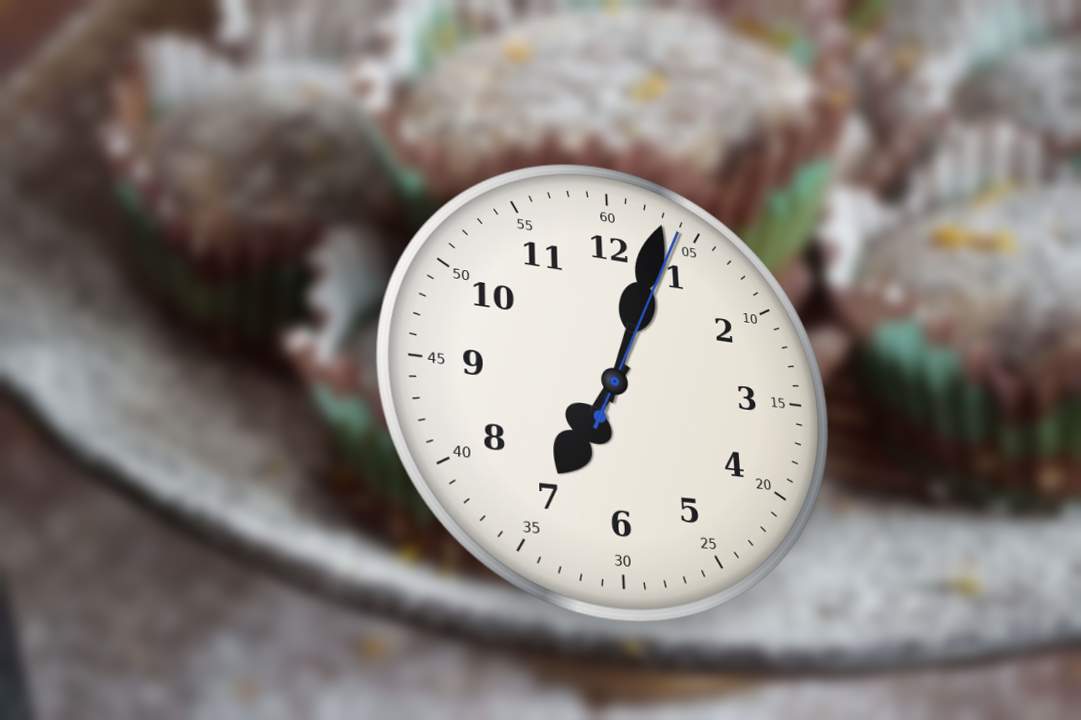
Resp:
**7:03:04**
